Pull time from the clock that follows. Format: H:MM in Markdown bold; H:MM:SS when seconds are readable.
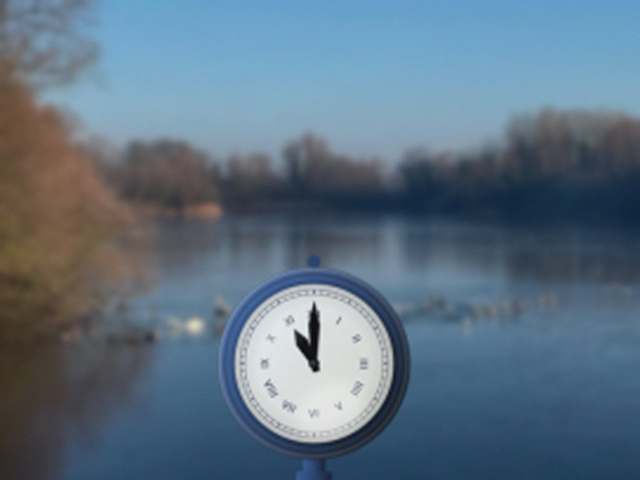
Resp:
**11:00**
